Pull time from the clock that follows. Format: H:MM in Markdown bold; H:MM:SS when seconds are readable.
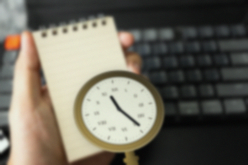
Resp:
**11:24**
